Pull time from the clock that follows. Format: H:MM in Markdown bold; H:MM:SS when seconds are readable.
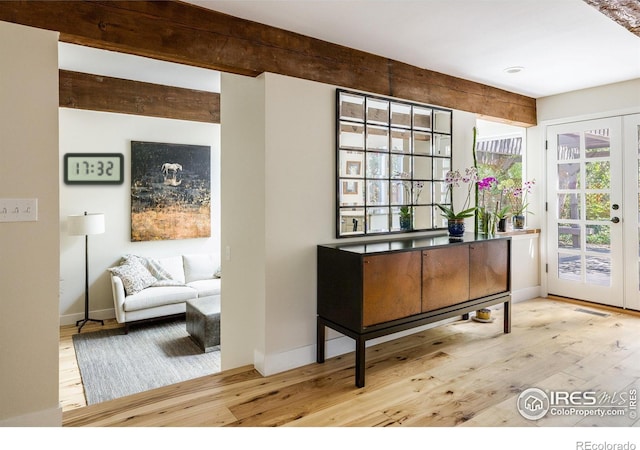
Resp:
**17:32**
